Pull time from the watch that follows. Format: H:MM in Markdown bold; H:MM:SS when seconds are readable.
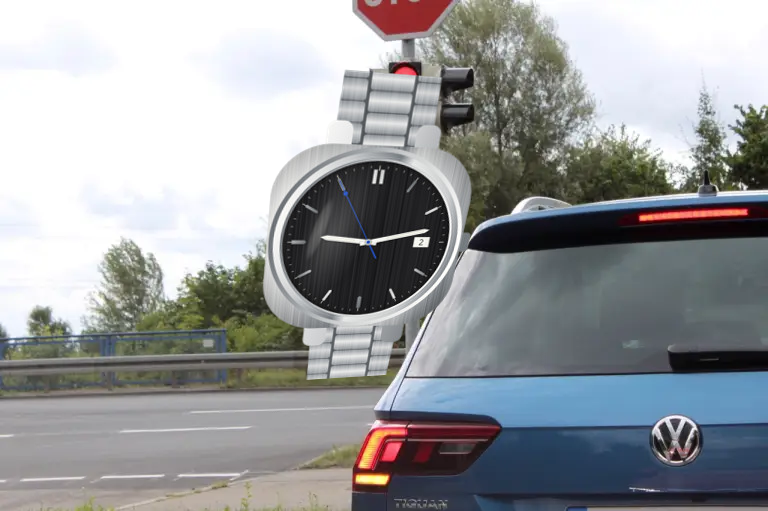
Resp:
**9:12:55**
